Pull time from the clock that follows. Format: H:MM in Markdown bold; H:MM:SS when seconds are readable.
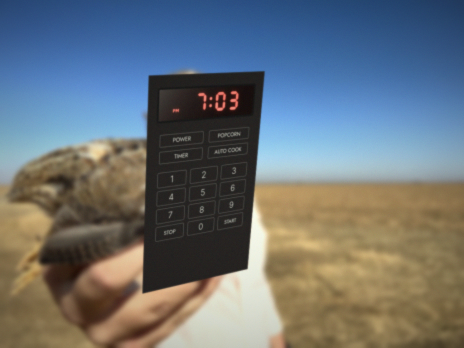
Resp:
**7:03**
